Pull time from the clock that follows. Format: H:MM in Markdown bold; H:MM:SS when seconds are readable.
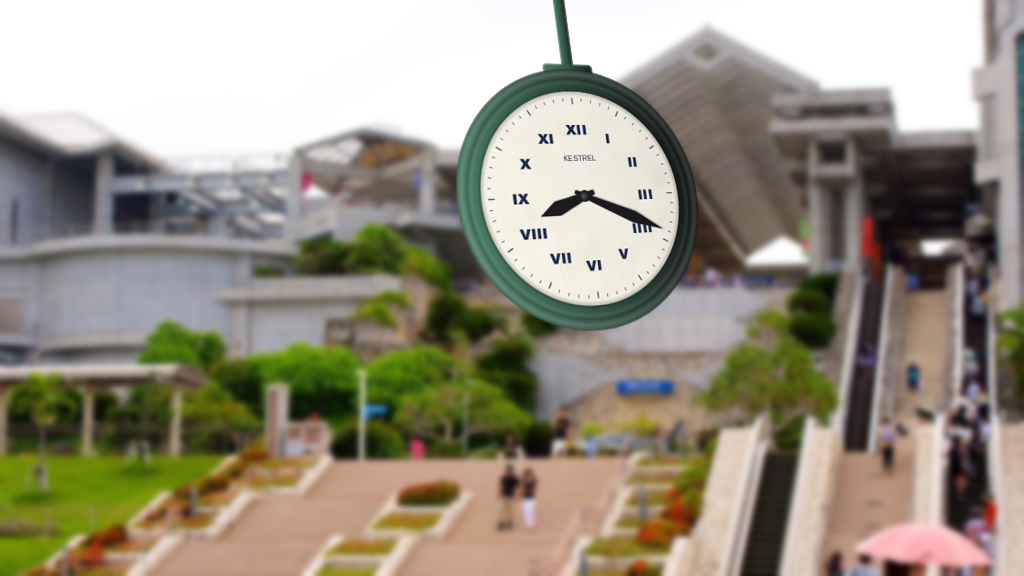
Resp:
**8:19**
